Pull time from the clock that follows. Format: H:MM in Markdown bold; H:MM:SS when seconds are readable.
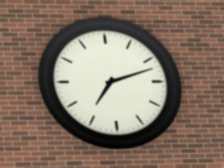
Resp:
**7:12**
